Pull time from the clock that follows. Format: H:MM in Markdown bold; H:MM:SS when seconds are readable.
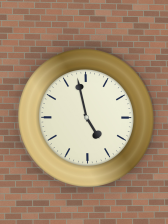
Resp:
**4:58**
